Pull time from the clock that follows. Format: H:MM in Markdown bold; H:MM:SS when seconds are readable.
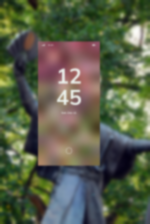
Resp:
**12:45**
